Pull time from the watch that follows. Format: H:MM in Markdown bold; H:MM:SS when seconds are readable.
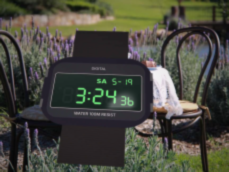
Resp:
**3:24:36**
